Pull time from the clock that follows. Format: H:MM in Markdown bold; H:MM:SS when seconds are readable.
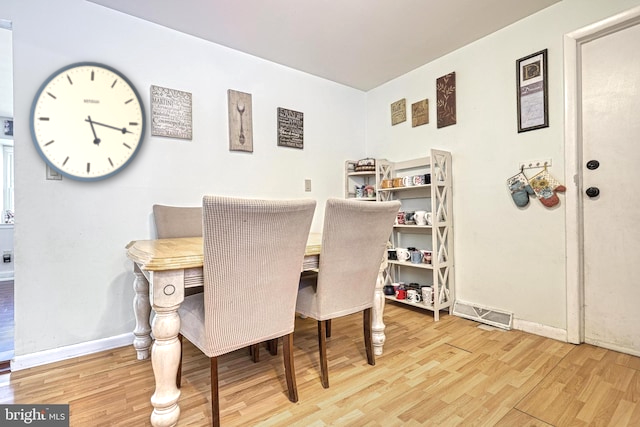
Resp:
**5:17**
